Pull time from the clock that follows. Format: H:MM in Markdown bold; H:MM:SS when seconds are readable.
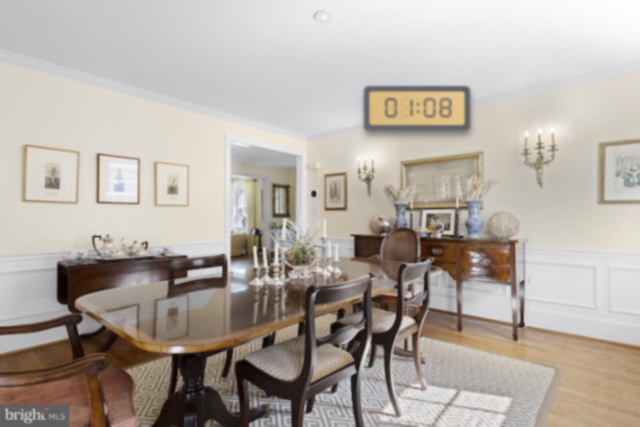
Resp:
**1:08**
